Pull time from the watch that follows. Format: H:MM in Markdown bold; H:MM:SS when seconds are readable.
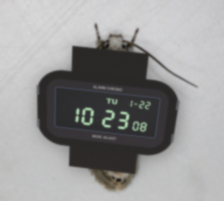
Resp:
**10:23:08**
